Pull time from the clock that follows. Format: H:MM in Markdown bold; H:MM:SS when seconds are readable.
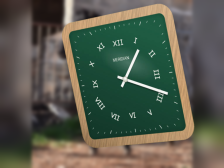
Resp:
**1:19**
